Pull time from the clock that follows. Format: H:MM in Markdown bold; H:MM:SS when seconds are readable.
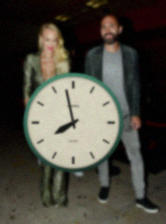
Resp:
**7:58**
